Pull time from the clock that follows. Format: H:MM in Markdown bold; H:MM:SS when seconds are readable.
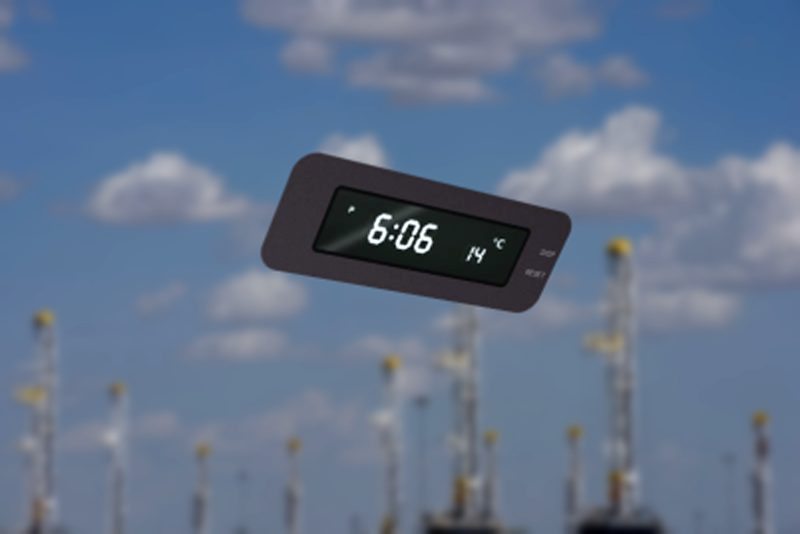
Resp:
**6:06**
